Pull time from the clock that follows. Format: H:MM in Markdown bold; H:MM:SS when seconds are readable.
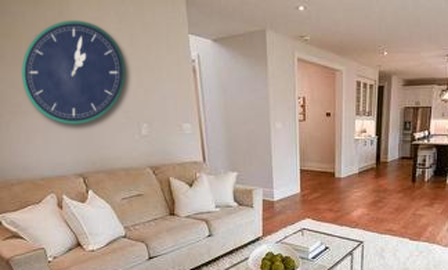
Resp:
**1:02**
